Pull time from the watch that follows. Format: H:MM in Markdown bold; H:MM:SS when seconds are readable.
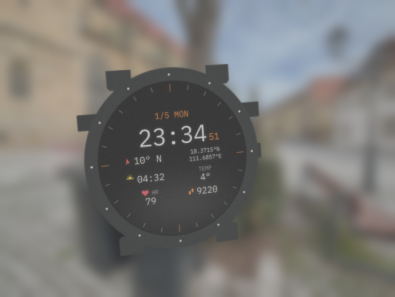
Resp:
**23:34:51**
